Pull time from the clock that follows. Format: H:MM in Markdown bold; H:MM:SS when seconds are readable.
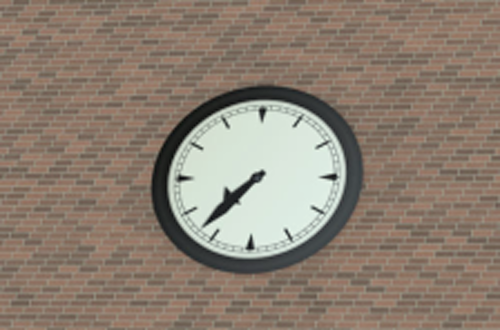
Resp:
**7:37**
